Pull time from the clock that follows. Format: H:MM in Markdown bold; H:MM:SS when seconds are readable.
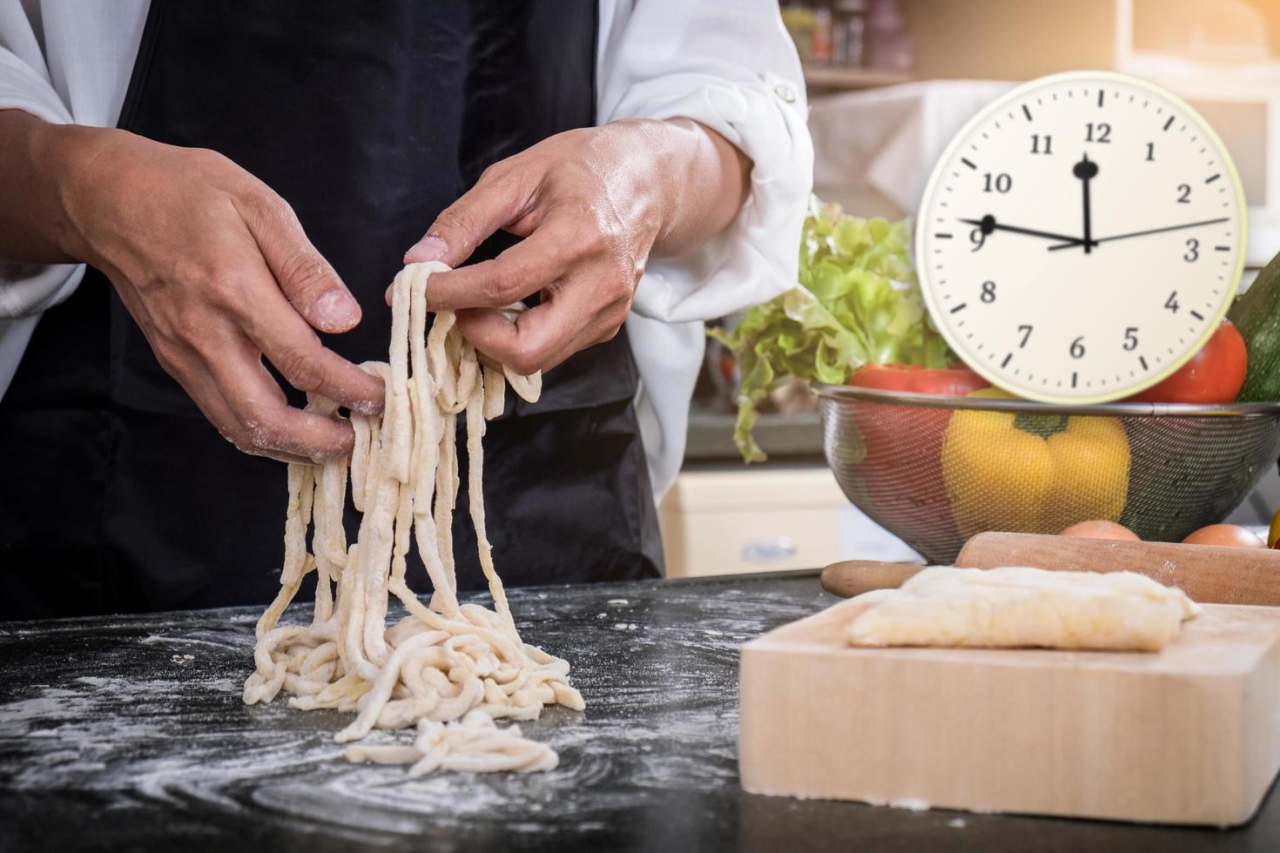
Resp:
**11:46:13**
